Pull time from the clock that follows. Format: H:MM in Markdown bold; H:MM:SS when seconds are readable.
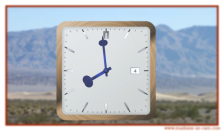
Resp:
**7:59**
